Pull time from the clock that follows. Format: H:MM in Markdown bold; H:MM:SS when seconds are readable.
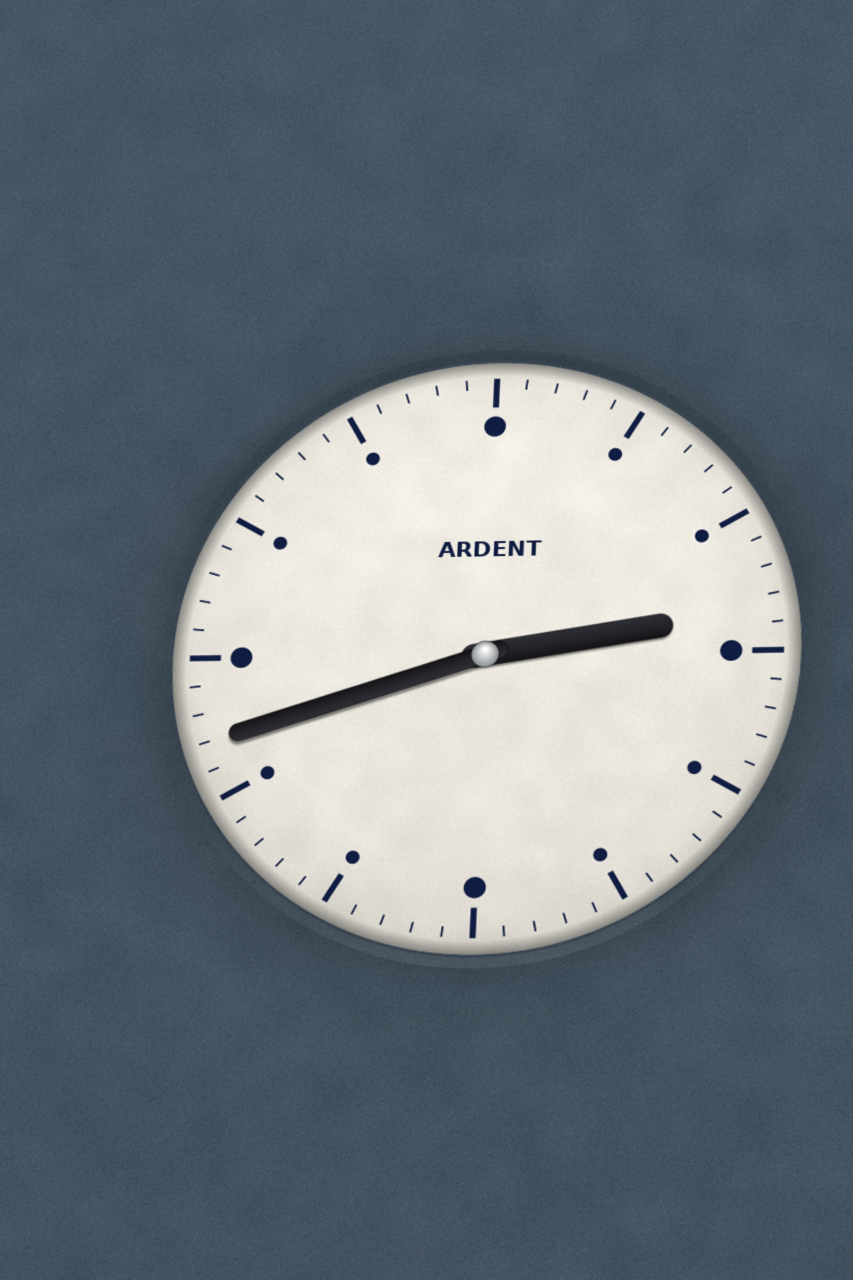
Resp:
**2:42**
